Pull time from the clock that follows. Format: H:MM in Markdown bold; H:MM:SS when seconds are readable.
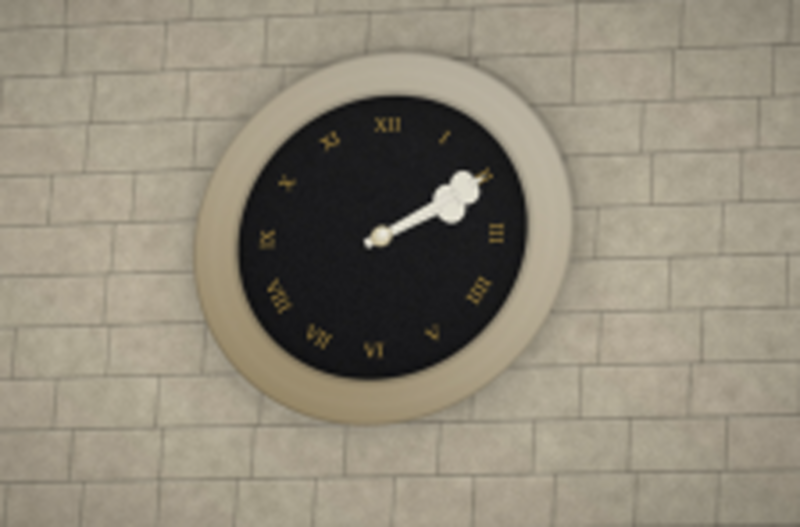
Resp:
**2:10**
